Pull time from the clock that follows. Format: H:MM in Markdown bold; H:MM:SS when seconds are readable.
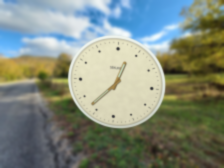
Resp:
**12:37**
